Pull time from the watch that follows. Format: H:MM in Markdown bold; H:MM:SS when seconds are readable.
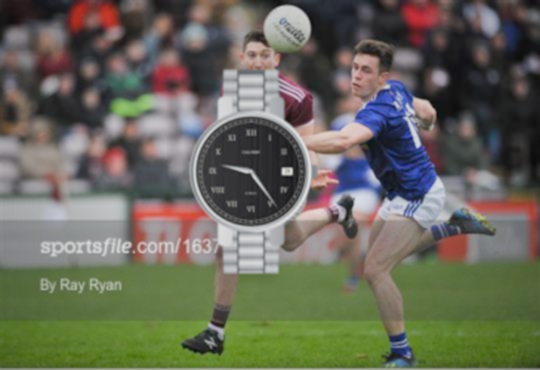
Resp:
**9:24**
